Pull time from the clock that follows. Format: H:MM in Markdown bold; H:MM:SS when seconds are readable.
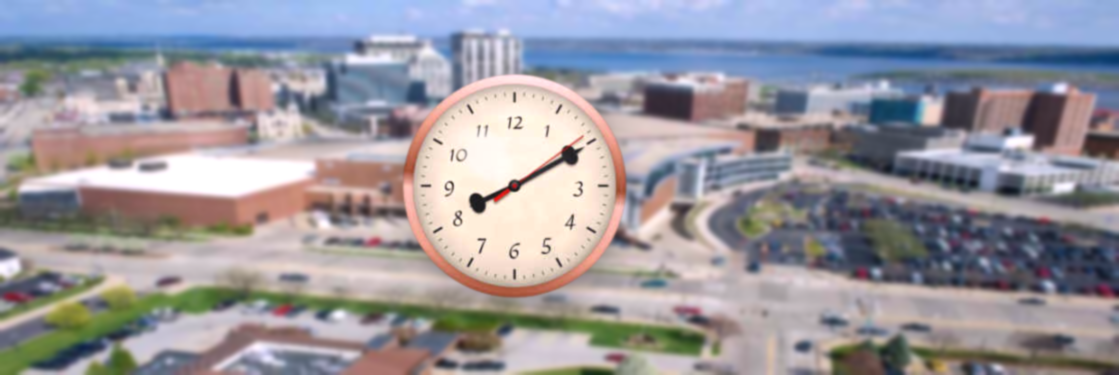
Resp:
**8:10:09**
